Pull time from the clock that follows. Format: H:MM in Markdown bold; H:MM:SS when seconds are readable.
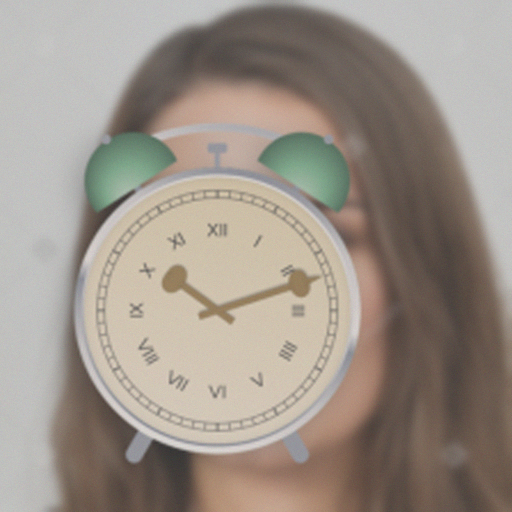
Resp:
**10:12**
